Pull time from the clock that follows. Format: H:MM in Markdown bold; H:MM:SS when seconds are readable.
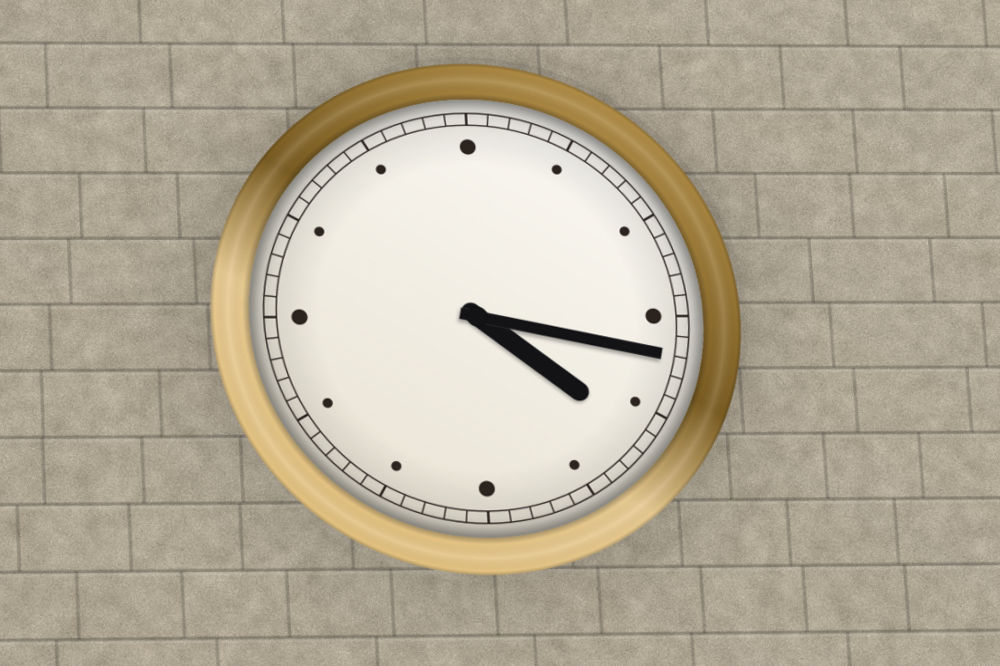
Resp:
**4:17**
